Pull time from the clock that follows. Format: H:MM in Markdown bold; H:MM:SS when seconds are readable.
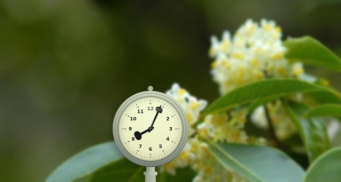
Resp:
**8:04**
